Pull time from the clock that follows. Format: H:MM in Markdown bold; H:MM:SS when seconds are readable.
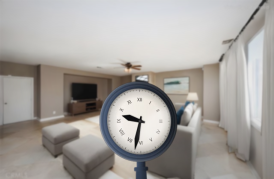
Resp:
**9:32**
